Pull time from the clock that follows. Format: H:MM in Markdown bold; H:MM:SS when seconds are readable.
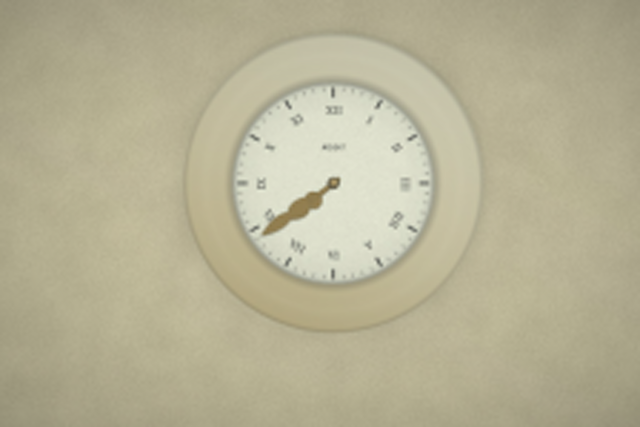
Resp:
**7:39**
